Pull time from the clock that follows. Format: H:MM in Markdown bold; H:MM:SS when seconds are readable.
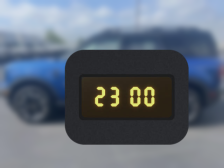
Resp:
**23:00**
